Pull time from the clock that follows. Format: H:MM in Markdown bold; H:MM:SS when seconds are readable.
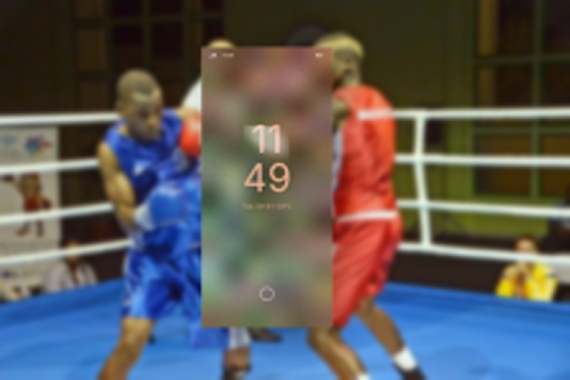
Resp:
**11:49**
